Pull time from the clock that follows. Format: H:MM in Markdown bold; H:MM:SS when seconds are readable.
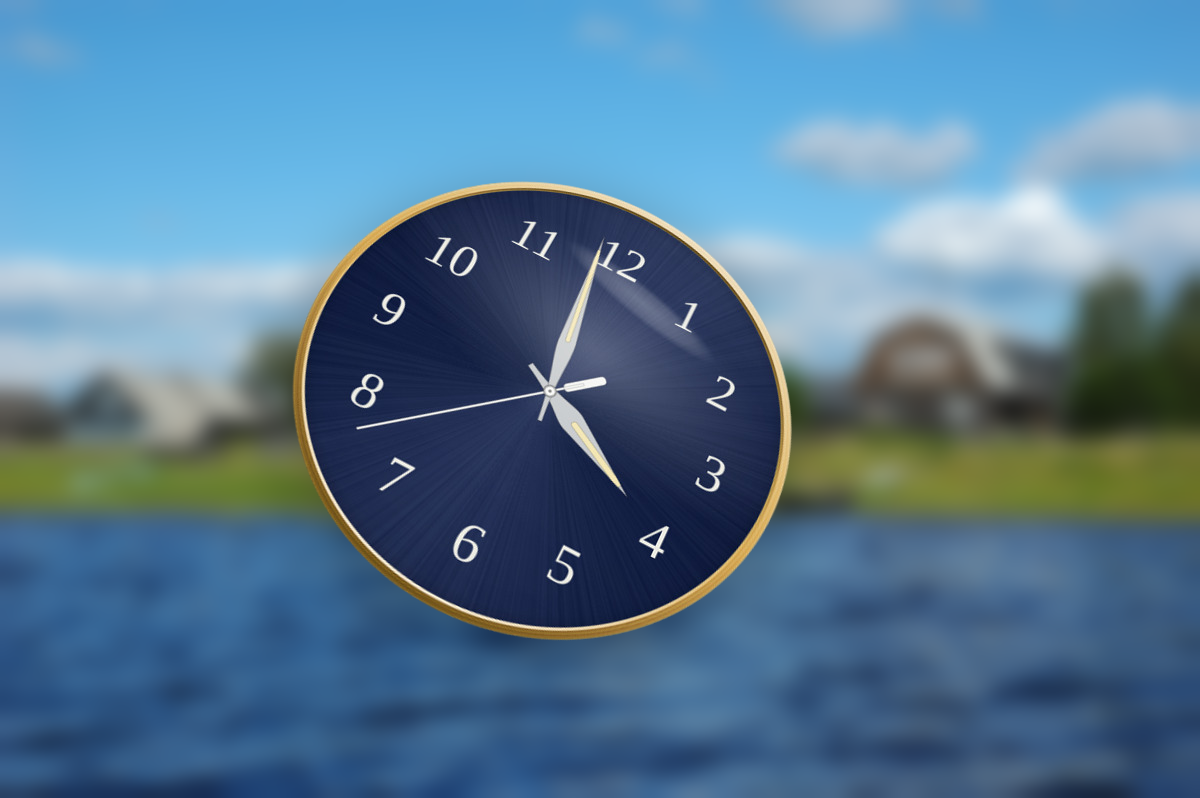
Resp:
**3:58:38**
